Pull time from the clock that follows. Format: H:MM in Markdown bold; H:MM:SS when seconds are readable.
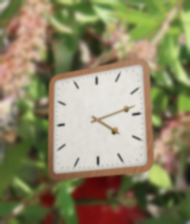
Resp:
**4:13**
